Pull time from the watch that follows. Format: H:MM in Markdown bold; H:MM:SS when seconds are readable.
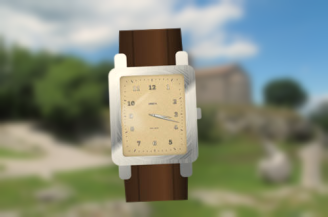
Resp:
**3:18**
